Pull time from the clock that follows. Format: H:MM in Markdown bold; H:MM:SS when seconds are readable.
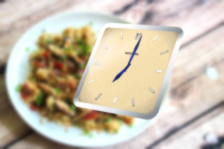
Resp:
**7:01**
